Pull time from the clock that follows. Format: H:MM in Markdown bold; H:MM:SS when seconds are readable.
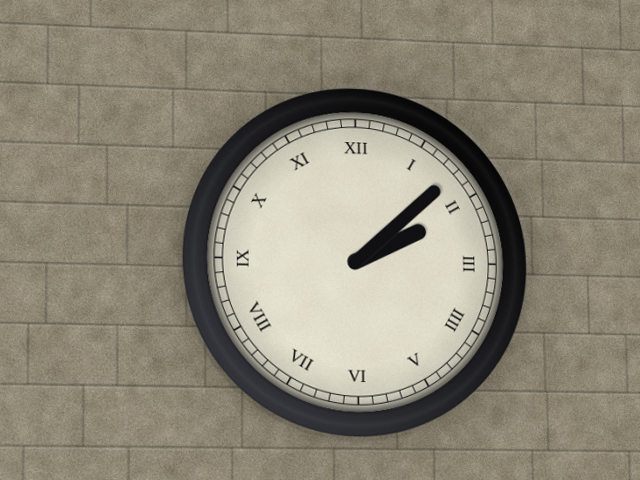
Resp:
**2:08**
